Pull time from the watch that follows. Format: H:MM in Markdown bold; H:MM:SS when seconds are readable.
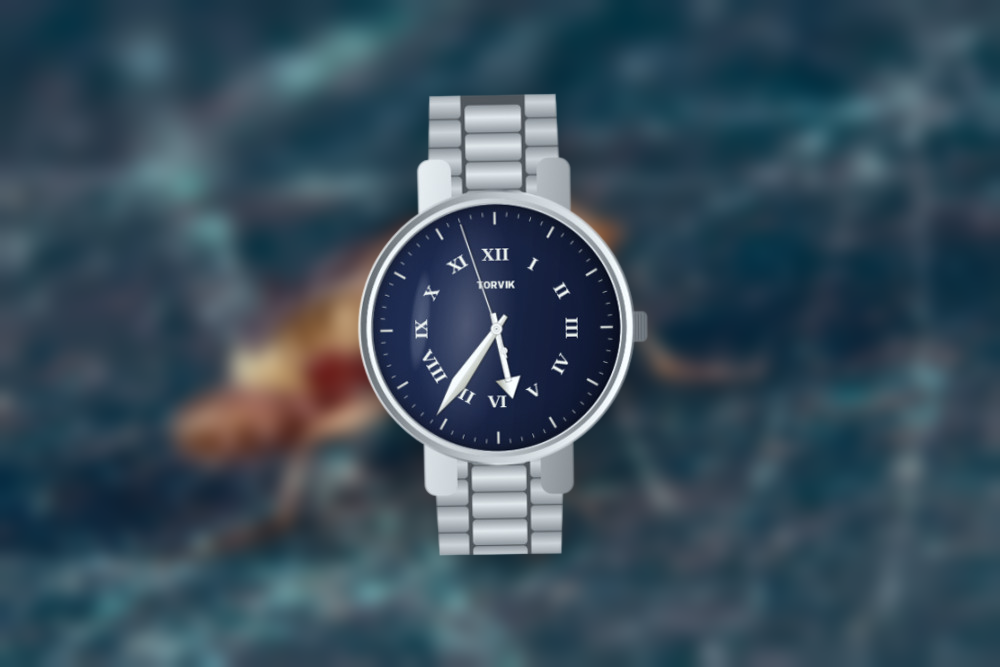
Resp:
**5:35:57**
